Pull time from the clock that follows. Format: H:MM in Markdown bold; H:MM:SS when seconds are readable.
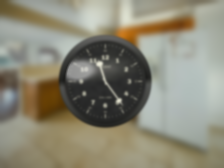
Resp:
**11:24**
